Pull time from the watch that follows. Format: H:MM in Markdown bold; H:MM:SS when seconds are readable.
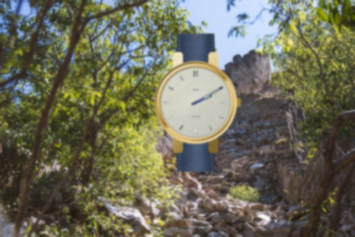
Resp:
**2:10**
